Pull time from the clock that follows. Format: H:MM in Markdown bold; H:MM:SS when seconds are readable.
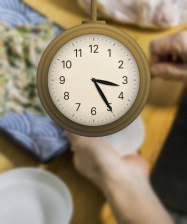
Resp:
**3:25**
